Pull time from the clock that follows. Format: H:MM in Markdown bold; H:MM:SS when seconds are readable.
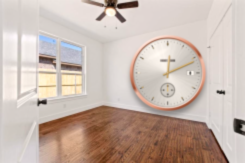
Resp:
**12:11**
